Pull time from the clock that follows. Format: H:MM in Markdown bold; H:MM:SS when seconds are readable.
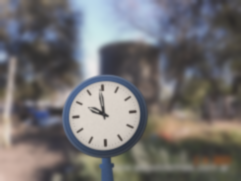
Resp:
**9:59**
